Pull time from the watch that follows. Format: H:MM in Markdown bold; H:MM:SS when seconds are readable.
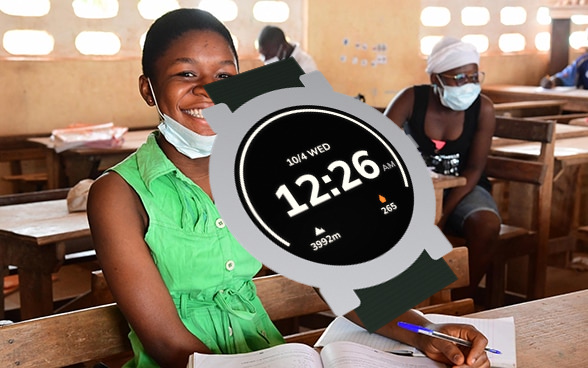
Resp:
**12:26**
